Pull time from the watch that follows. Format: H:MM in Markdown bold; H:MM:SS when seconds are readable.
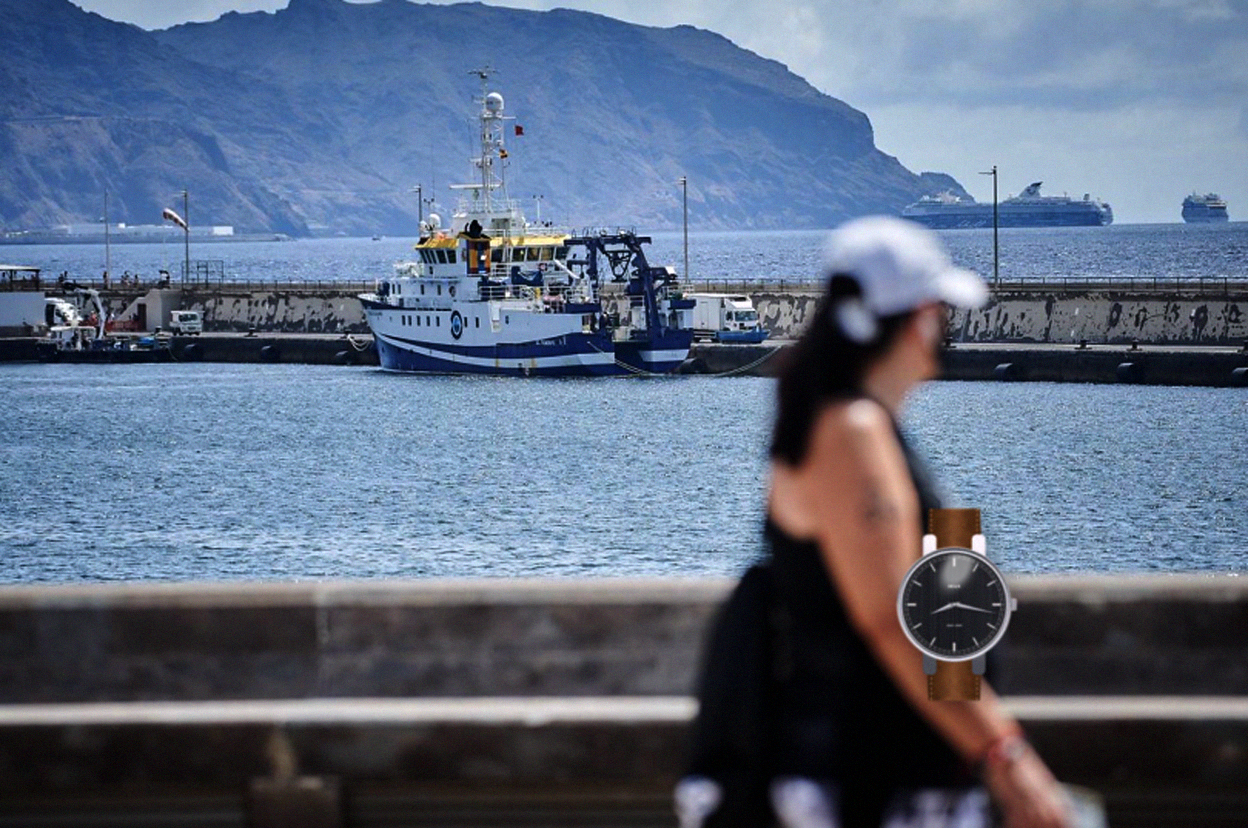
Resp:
**8:17**
